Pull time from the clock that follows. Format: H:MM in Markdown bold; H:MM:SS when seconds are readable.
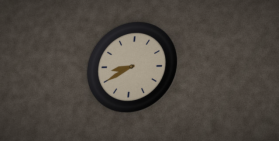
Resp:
**8:40**
